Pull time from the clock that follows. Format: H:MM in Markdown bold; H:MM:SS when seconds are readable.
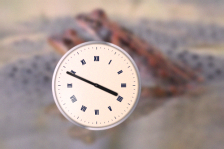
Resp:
**3:49**
